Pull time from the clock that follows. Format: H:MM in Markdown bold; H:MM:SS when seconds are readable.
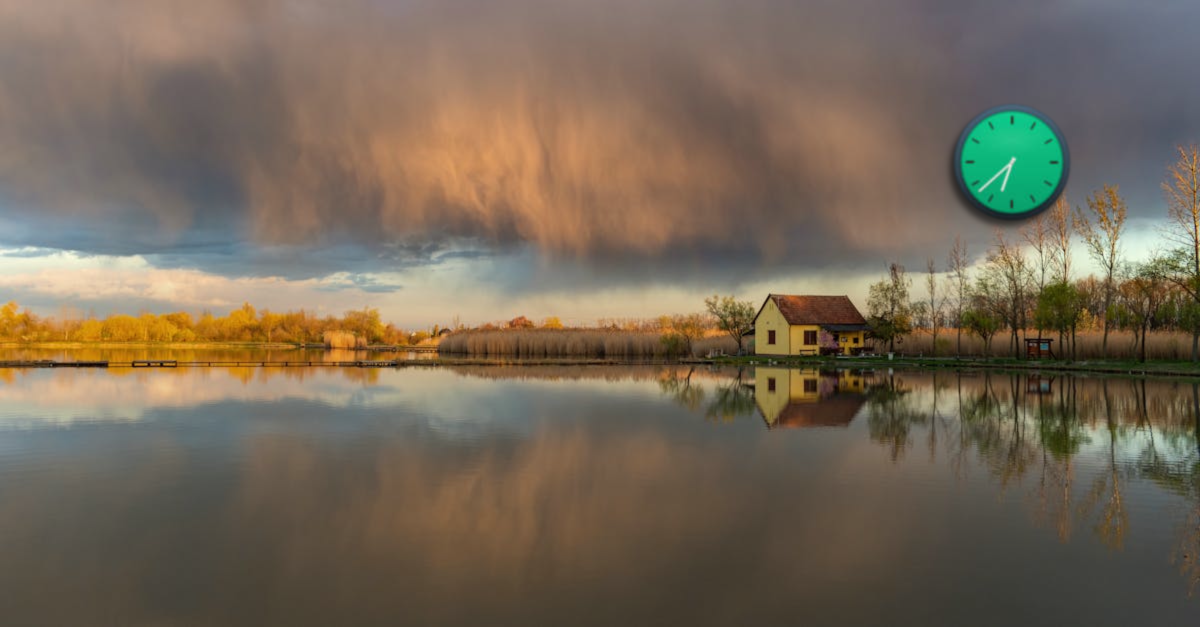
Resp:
**6:38**
